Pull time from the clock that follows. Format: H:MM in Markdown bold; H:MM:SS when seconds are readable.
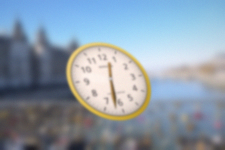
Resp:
**12:32**
